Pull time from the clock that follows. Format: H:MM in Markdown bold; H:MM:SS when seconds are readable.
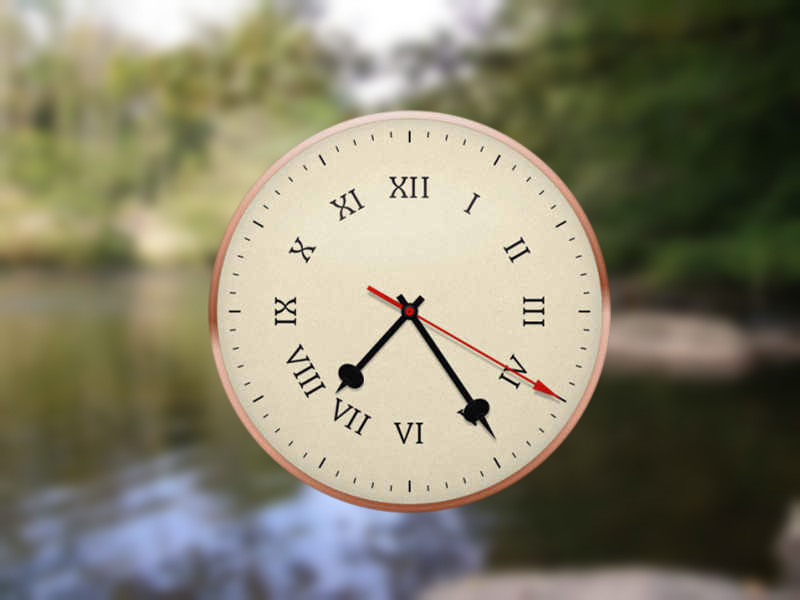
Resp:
**7:24:20**
